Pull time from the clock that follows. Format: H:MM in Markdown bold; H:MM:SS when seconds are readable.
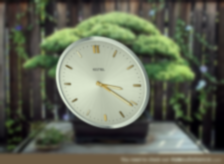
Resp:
**3:21**
